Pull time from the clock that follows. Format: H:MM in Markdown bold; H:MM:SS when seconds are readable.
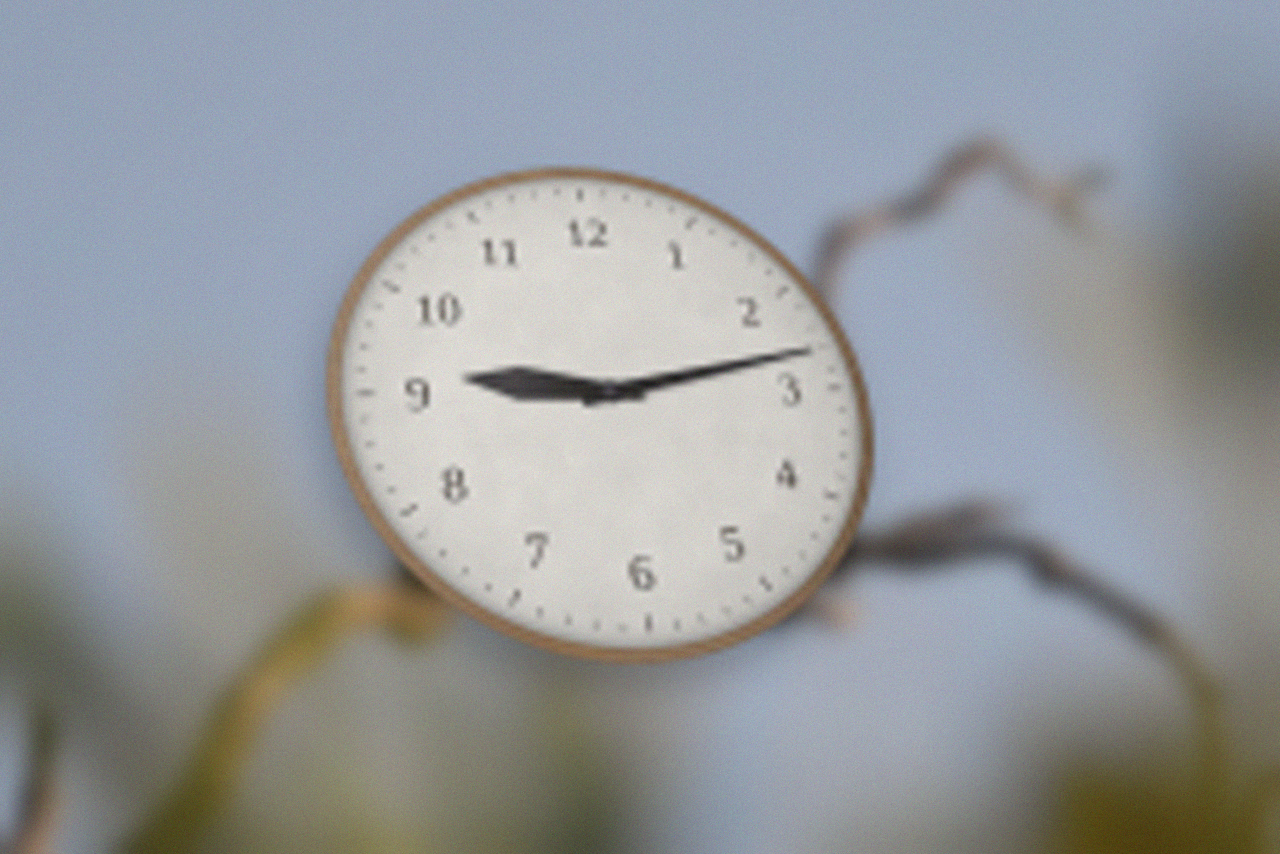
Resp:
**9:13**
